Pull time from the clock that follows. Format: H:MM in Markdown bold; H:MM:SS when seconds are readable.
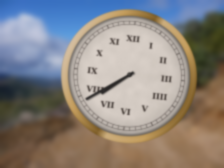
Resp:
**7:39**
